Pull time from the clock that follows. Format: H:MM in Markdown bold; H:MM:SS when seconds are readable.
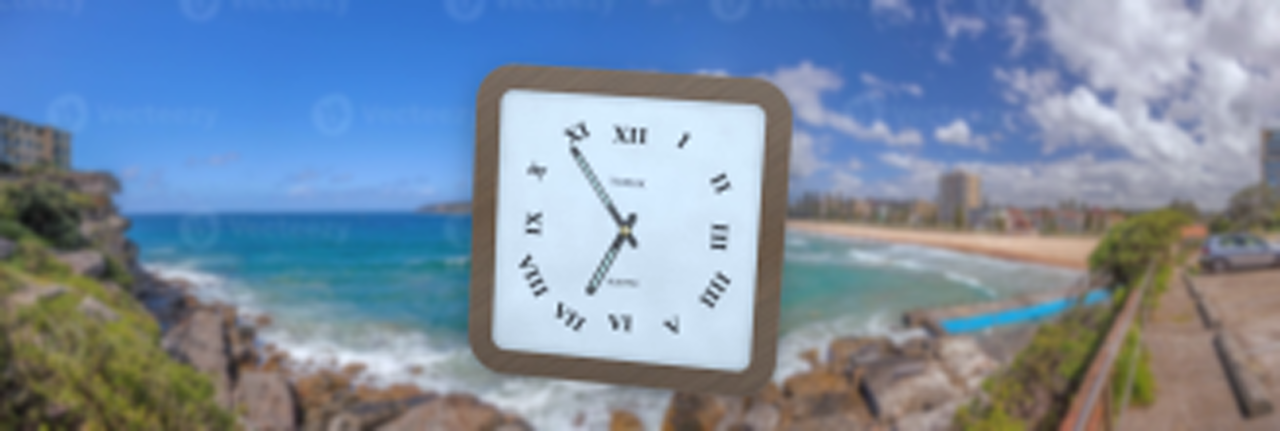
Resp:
**6:54**
